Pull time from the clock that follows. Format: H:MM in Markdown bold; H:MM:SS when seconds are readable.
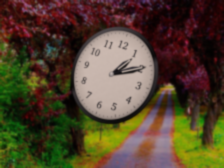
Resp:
**1:10**
